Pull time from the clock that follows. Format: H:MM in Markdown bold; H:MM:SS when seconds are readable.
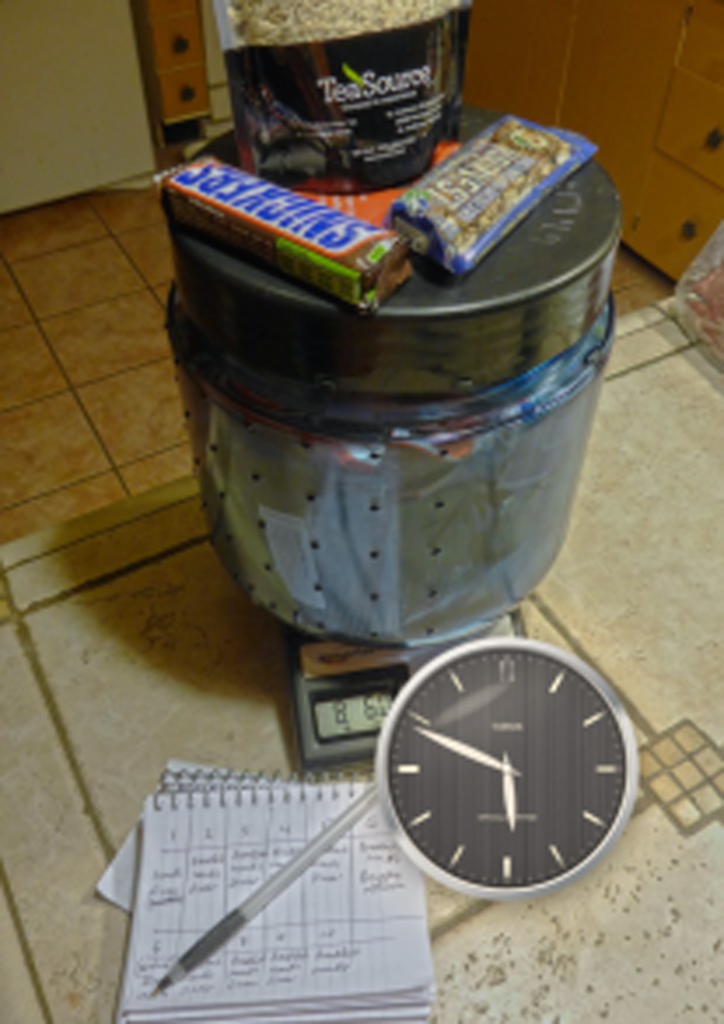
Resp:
**5:49**
